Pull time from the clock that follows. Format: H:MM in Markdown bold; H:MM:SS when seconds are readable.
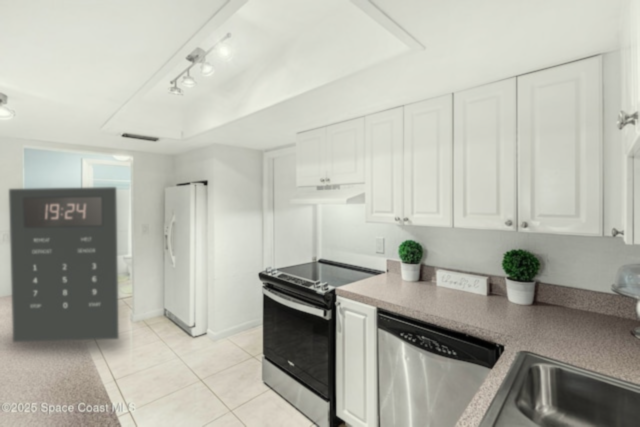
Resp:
**19:24**
